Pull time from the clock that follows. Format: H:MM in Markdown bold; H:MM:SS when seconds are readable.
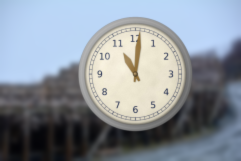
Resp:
**11:01**
